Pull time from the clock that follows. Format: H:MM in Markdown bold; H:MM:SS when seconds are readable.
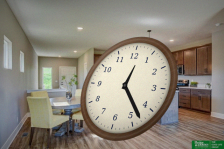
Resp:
**12:23**
